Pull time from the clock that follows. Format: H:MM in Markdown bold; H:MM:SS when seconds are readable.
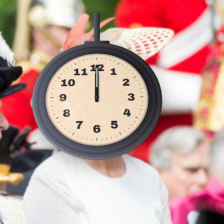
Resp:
**12:00**
